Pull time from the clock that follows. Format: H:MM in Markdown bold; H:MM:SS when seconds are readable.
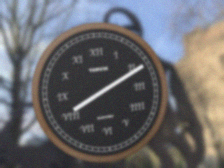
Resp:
**8:11**
